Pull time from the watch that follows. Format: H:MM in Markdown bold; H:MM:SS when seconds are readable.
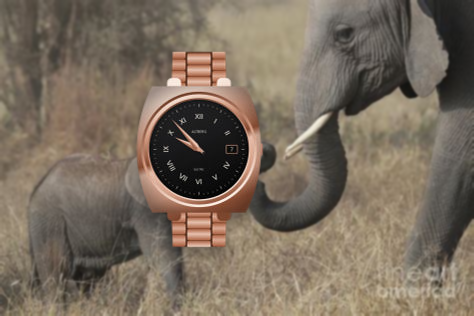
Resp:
**9:53**
